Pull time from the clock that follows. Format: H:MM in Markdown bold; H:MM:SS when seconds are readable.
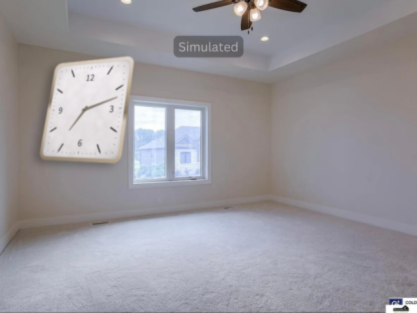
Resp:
**7:12**
